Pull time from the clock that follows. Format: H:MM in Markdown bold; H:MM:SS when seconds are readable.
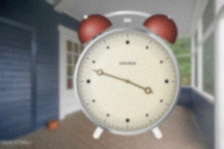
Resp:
**3:48**
